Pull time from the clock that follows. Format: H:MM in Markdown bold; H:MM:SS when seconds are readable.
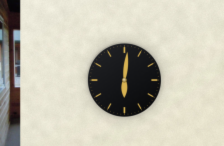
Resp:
**6:01**
